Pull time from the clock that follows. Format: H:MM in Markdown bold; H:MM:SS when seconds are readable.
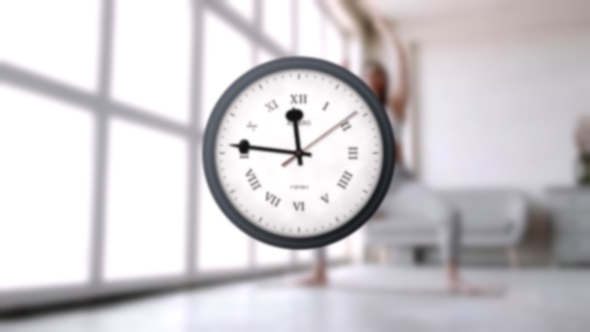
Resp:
**11:46:09**
